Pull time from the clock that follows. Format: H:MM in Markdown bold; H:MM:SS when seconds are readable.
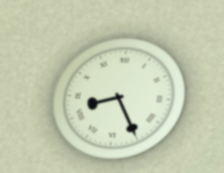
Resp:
**8:25**
